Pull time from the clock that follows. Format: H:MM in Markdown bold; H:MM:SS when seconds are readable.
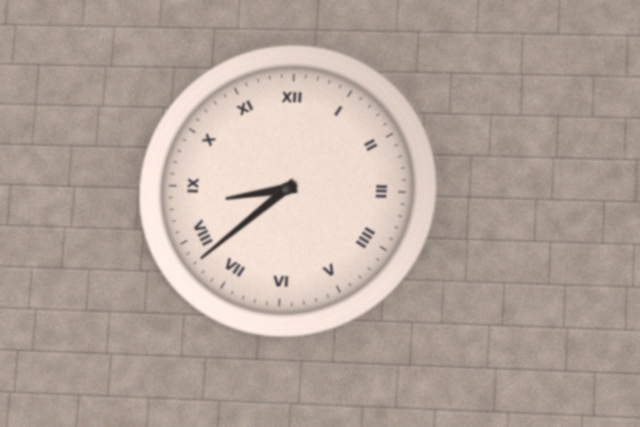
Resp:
**8:38**
